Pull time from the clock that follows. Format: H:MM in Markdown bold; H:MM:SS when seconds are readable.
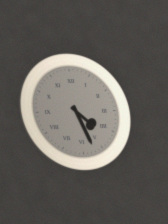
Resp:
**4:27**
